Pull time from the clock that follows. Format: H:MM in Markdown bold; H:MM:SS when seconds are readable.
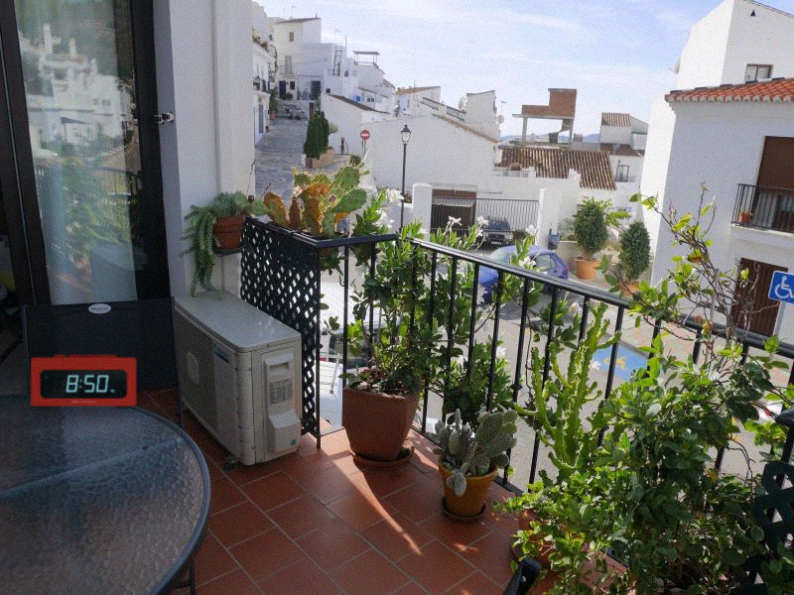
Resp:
**8:50**
